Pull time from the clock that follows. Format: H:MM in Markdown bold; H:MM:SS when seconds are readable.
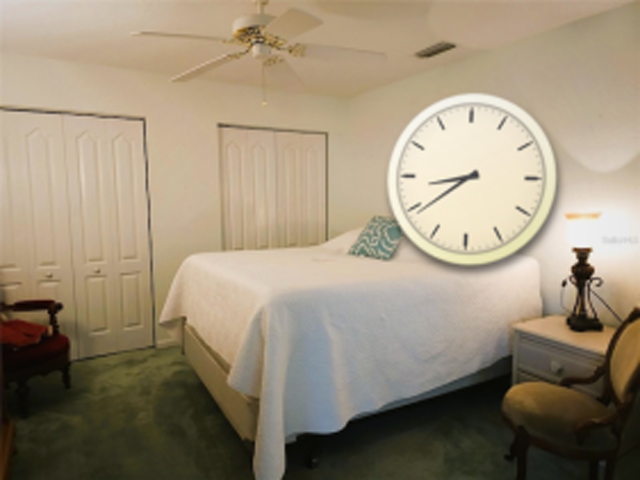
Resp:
**8:39**
